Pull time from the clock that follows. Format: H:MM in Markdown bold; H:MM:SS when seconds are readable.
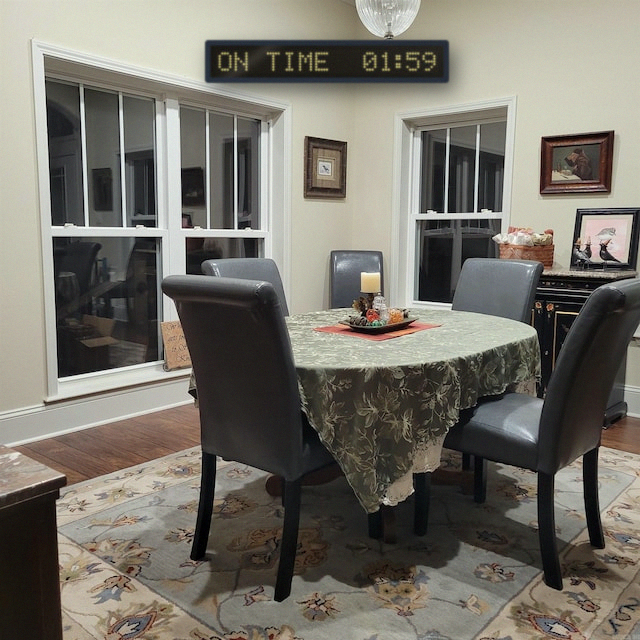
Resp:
**1:59**
